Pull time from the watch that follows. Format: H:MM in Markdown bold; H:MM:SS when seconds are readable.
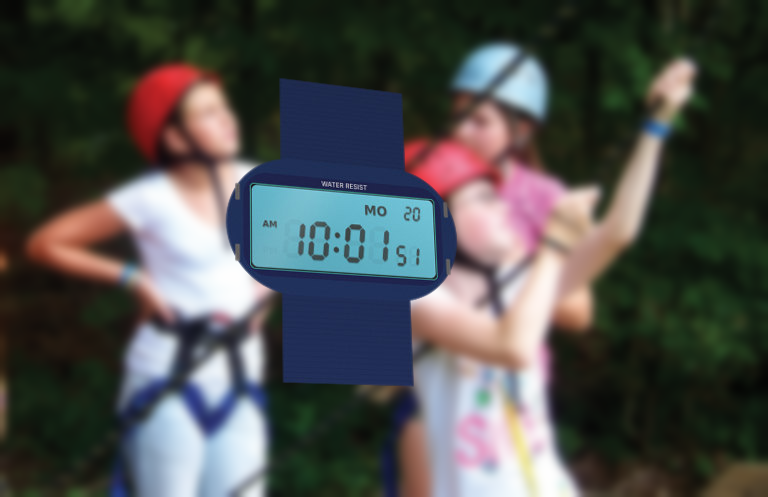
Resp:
**10:01:51**
